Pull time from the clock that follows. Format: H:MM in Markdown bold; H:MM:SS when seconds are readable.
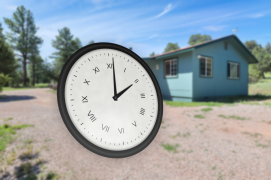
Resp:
**2:01**
